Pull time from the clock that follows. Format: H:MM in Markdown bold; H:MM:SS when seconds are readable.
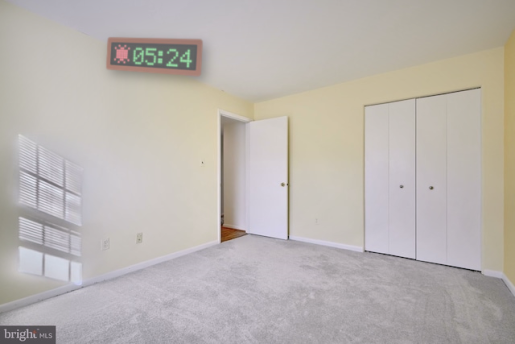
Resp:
**5:24**
